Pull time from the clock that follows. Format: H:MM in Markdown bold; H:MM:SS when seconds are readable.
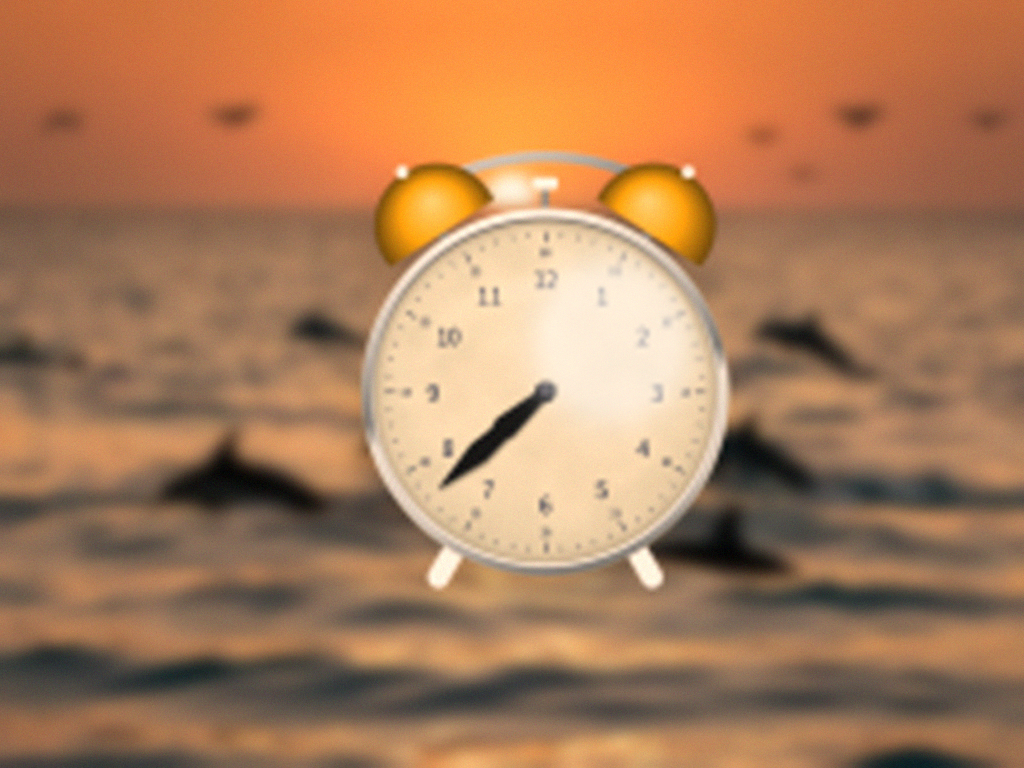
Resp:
**7:38**
